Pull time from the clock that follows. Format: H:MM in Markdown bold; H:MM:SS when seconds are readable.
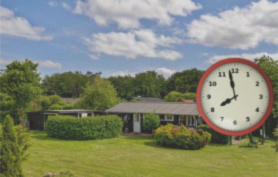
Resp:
**7:58**
